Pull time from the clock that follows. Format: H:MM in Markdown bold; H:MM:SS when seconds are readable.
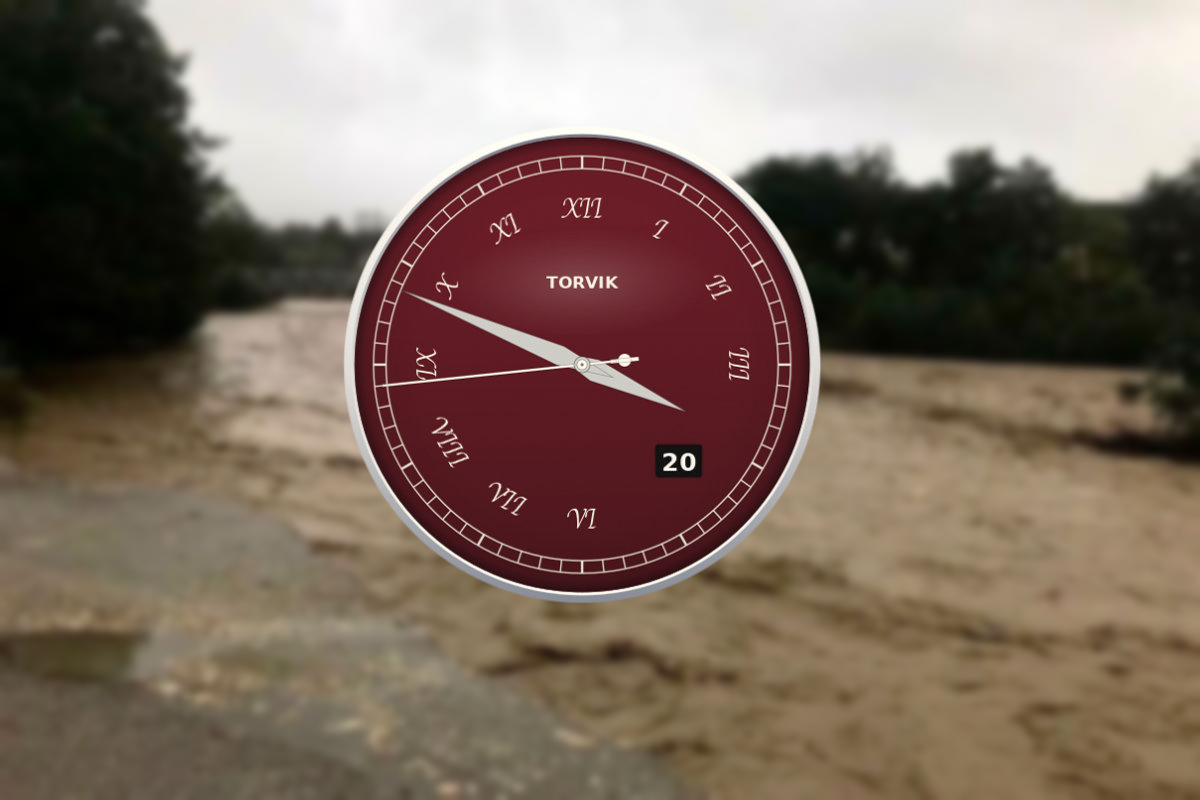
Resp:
**3:48:44**
